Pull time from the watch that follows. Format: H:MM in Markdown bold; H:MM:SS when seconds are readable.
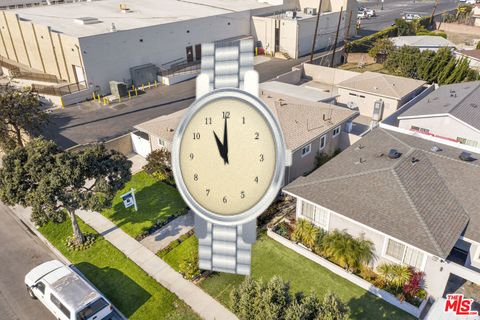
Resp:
**11:00**
